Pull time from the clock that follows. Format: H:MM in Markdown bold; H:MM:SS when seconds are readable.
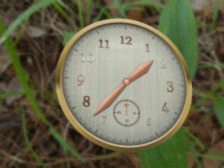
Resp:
**1:37**
